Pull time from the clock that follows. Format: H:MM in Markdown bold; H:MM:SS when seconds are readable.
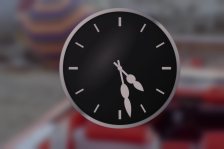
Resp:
**4:28**
